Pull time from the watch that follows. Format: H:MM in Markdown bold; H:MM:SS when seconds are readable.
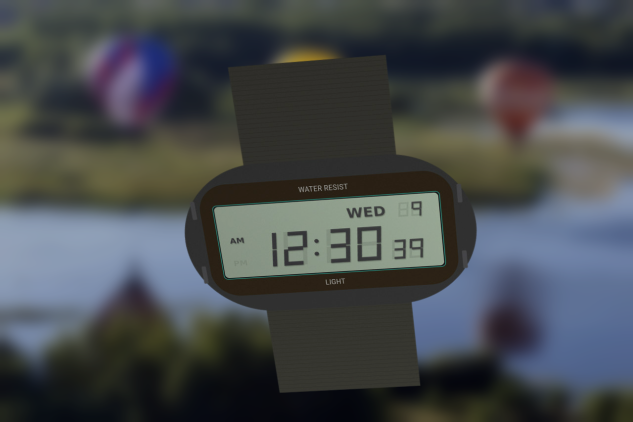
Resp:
**12:30:39**
